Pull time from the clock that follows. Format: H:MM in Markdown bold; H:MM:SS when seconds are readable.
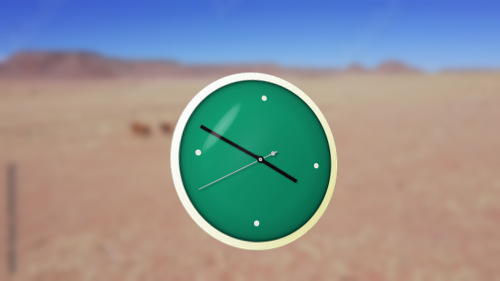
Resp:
**3:48:40**
